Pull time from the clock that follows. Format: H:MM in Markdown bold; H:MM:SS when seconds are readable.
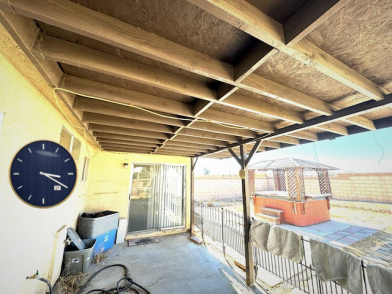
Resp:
**3:20**
